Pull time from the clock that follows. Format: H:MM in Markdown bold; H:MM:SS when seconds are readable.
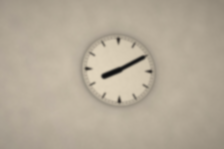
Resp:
**8:10**
